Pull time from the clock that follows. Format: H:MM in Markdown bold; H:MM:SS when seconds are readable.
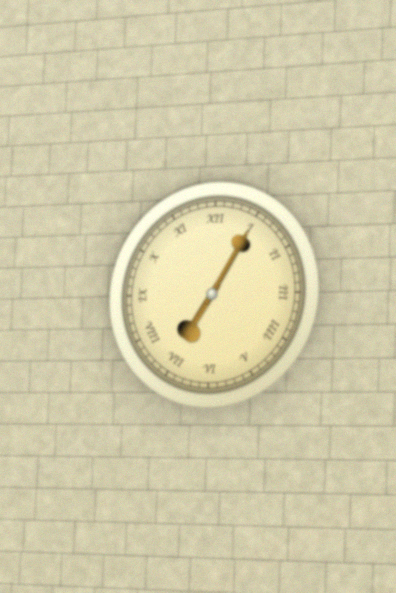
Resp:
**7:05**
